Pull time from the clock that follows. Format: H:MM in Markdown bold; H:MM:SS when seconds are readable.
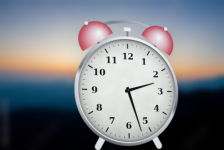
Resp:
**2:27**
